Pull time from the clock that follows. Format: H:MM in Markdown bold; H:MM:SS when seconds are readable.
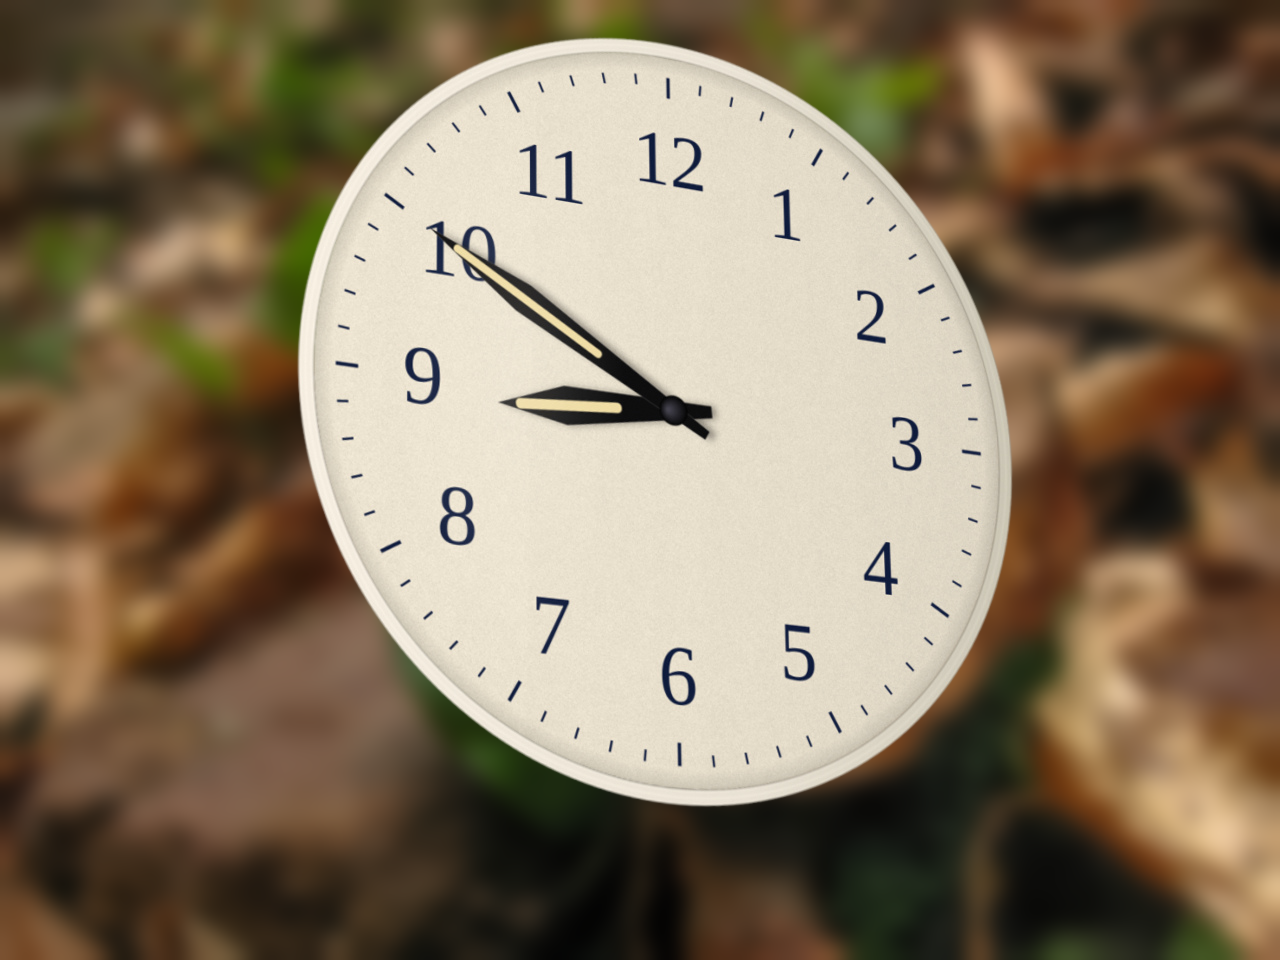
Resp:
**8:50**
